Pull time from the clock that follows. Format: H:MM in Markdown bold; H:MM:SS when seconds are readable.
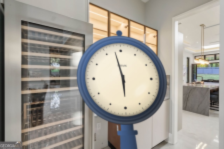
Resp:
**5:58**
